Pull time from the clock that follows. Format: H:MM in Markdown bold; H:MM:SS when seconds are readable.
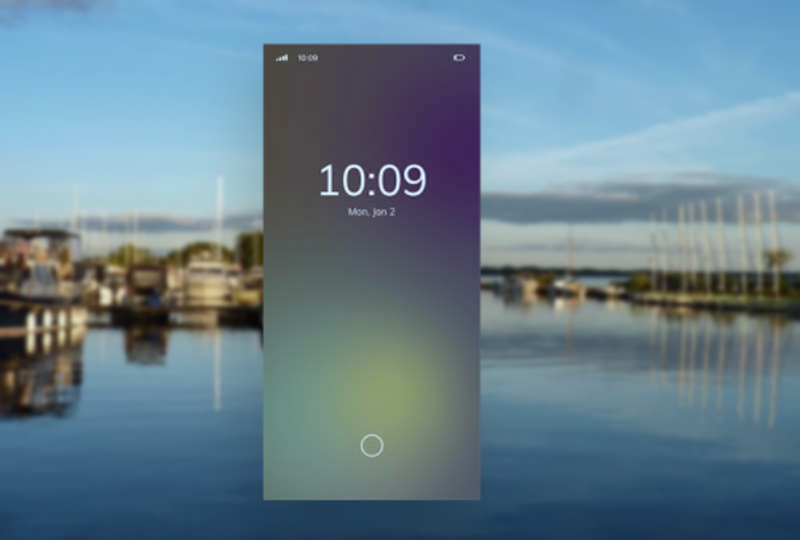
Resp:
**10:09**
